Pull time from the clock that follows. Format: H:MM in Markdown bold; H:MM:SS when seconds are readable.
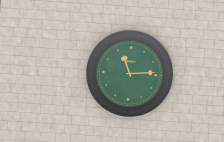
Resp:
**11:14**
